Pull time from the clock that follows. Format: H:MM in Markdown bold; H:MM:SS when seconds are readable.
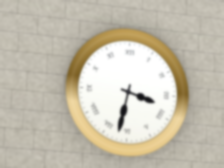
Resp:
**3:32**
